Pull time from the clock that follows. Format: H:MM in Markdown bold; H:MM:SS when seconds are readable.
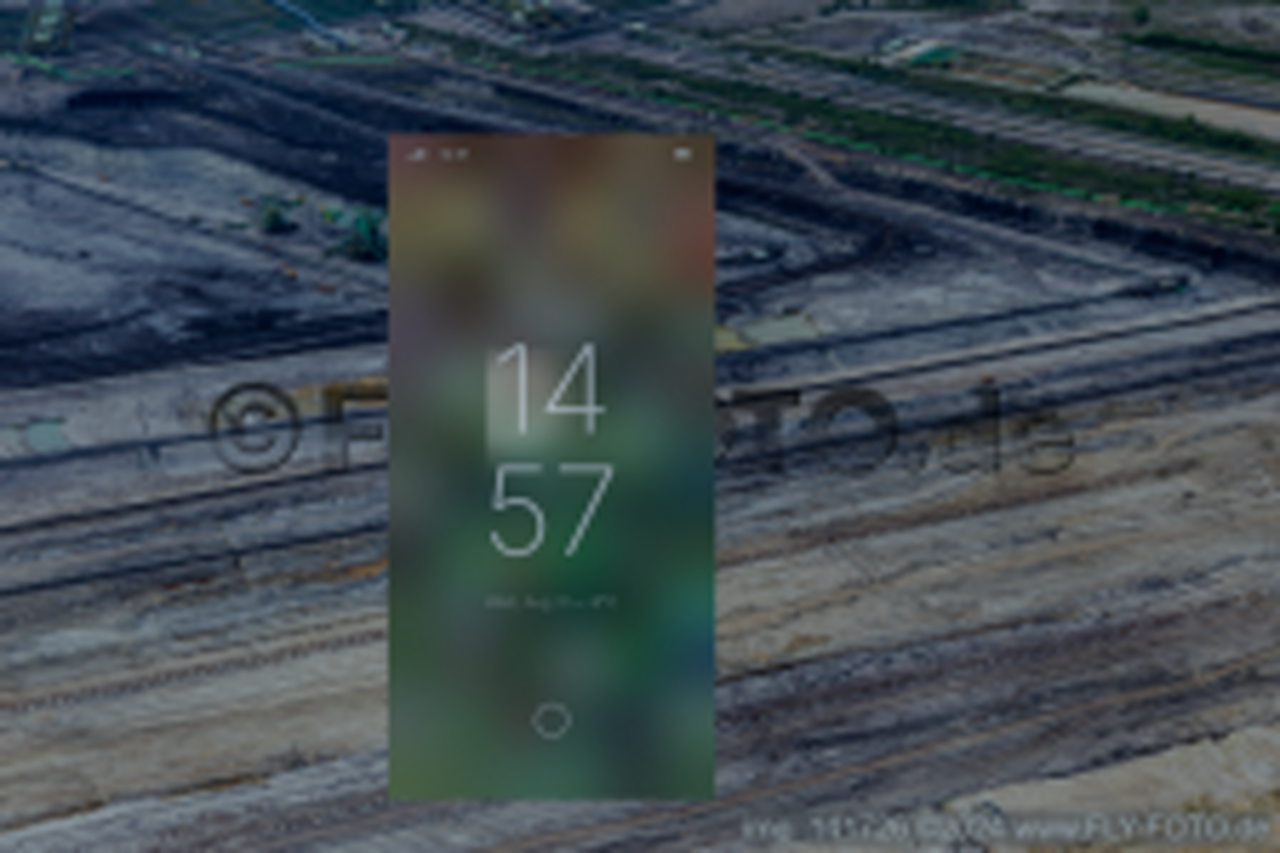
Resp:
**14:57**
